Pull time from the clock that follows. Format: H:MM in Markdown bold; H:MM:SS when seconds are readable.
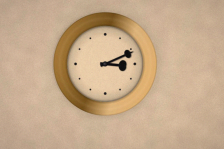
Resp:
**3:11**
